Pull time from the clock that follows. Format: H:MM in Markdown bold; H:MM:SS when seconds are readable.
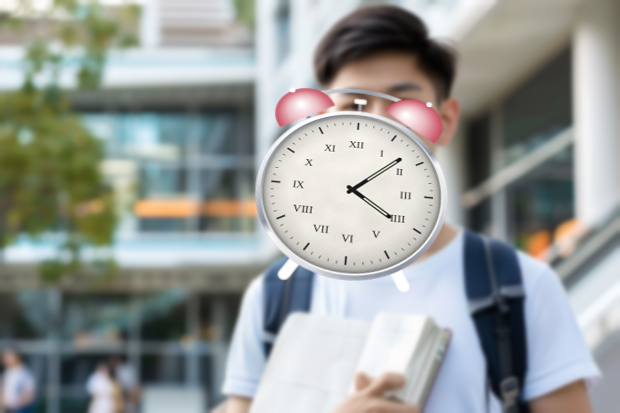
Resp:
**4:08**
